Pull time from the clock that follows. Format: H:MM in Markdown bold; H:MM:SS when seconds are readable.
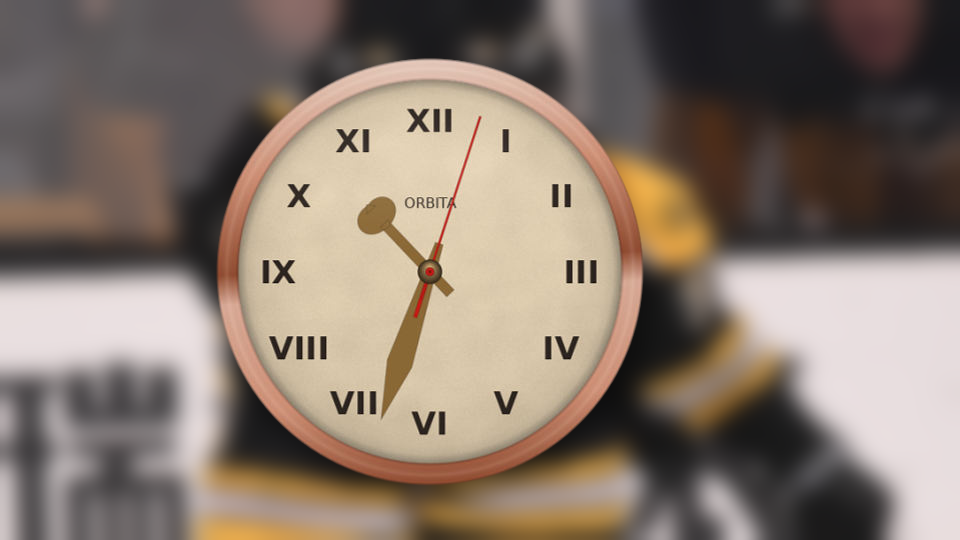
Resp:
**10:33:03**
